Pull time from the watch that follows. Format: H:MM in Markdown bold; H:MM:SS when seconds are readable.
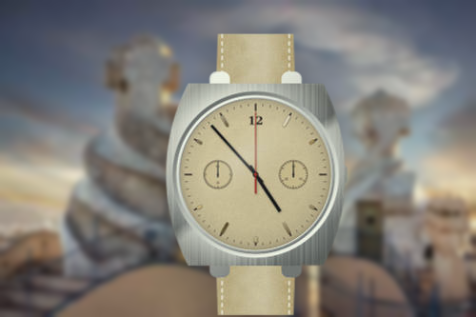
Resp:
**4:53**
